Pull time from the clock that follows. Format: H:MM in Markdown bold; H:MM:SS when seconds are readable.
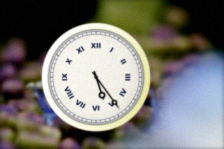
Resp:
**5:24**
